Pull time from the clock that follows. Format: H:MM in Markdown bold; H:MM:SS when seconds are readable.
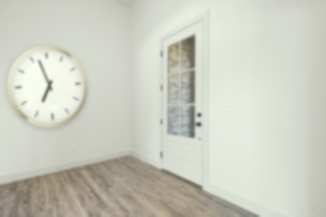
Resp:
**6:57**
